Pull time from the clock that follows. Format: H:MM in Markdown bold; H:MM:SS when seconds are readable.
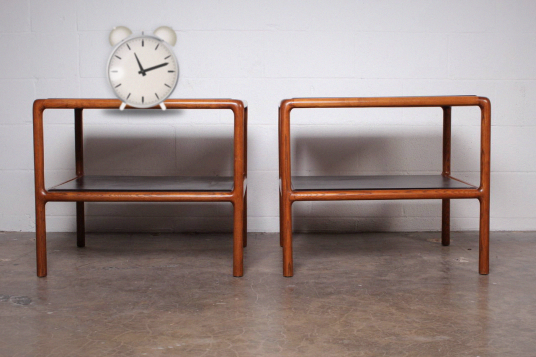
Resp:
**11:12**
